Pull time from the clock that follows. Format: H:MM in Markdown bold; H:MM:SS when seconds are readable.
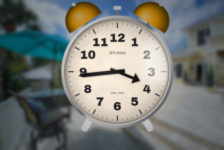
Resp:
**3:44**
